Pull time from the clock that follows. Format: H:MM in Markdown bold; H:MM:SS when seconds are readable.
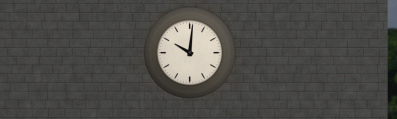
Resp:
**10:01**
